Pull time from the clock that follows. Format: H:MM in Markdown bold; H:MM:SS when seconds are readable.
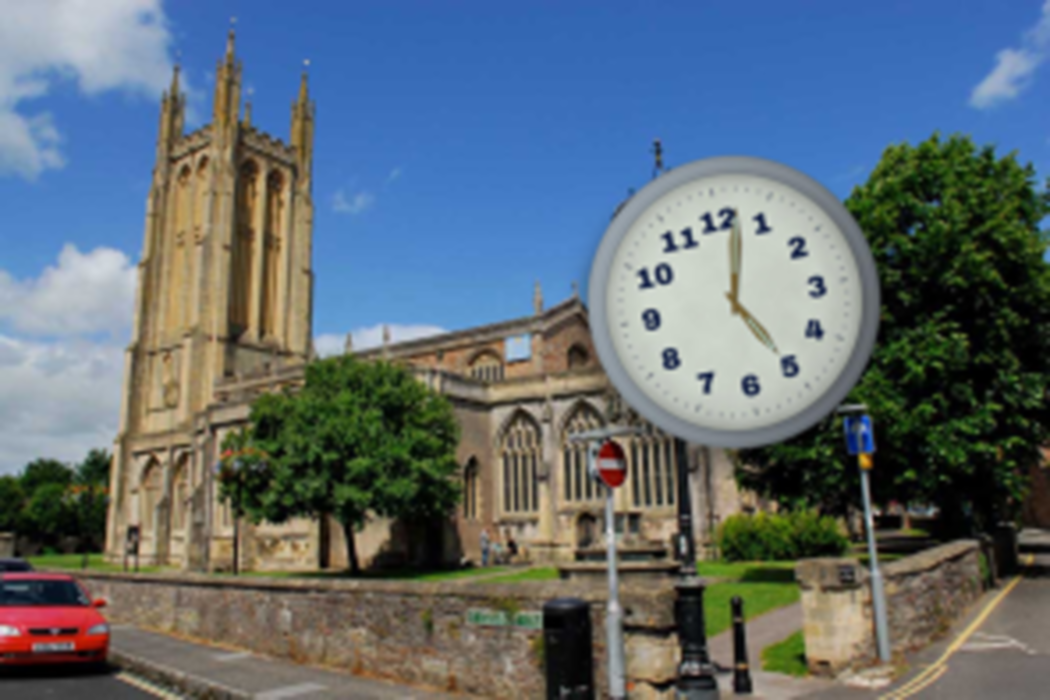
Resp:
**5:02**
